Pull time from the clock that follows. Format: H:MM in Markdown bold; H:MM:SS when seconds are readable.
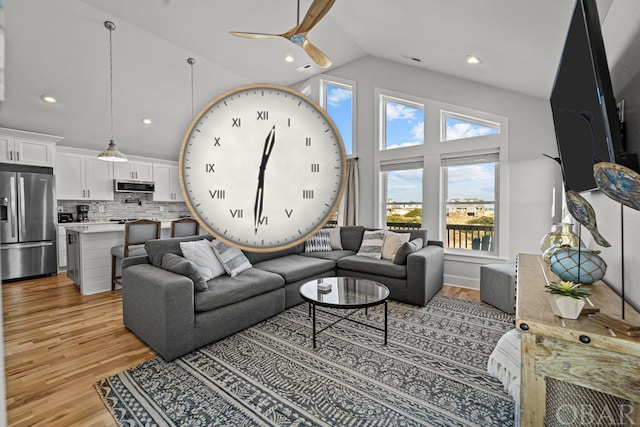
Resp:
**12:31**
